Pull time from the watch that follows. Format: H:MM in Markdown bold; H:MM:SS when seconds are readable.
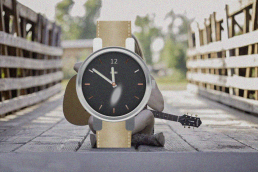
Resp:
**11:51**
